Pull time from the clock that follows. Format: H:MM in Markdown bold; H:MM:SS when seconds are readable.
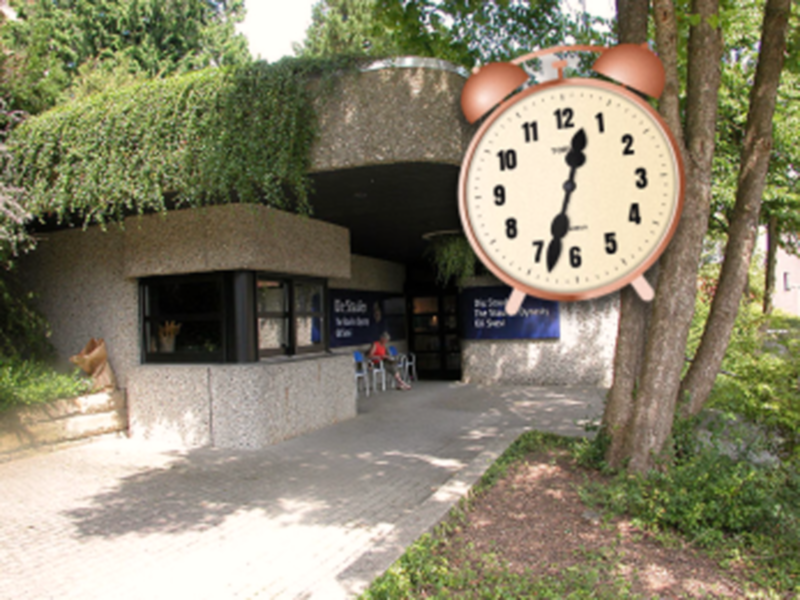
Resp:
**12:33**
